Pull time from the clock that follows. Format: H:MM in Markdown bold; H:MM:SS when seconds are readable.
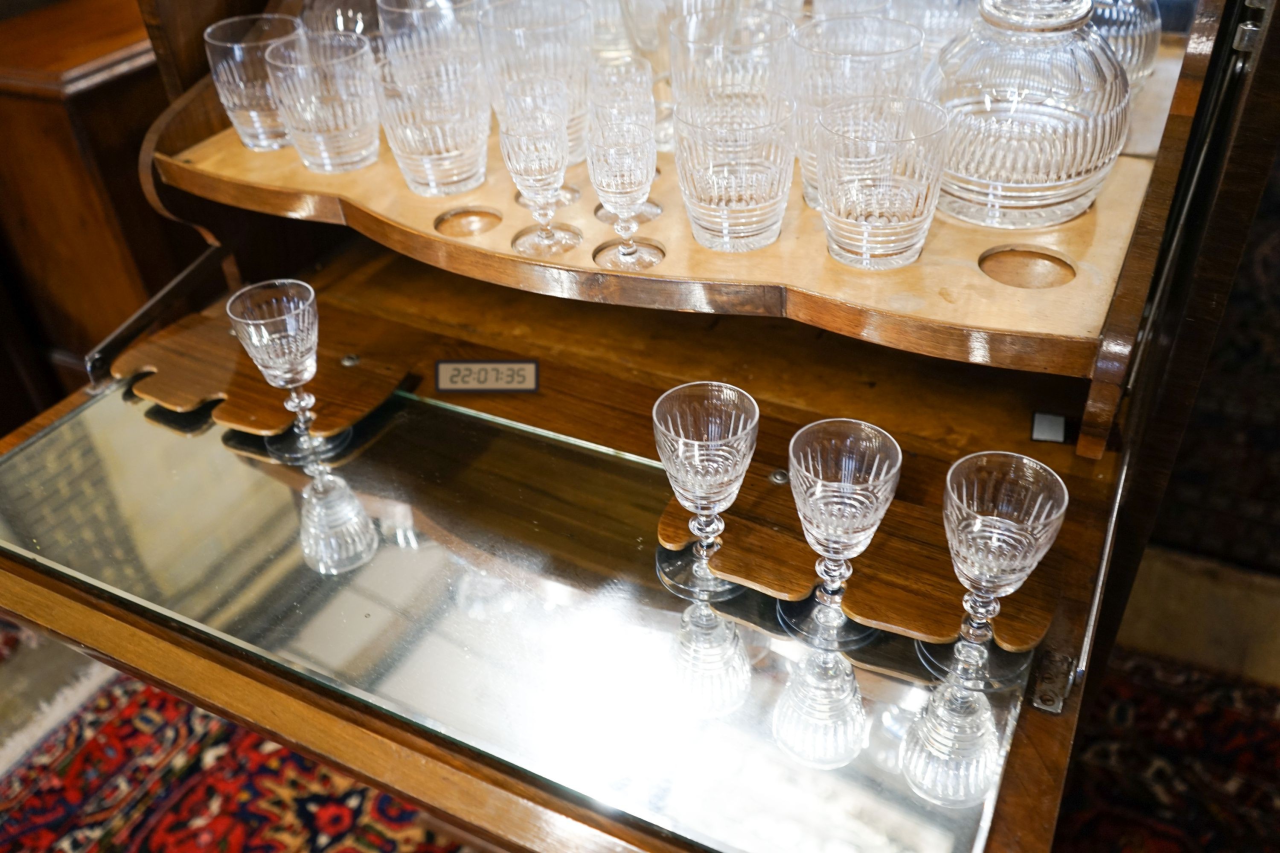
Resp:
**22:07:35**
